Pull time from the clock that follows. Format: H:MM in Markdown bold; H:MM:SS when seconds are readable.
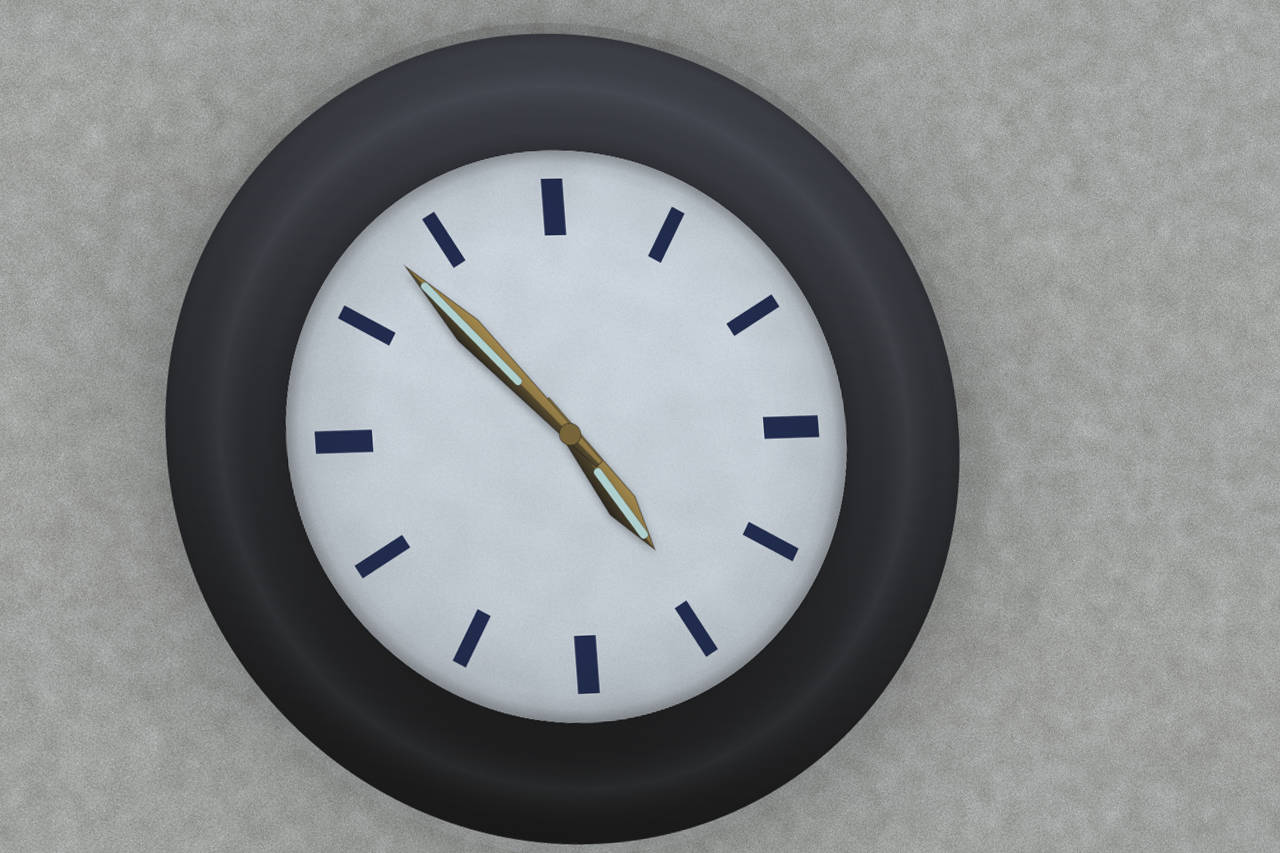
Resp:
**4:53**
